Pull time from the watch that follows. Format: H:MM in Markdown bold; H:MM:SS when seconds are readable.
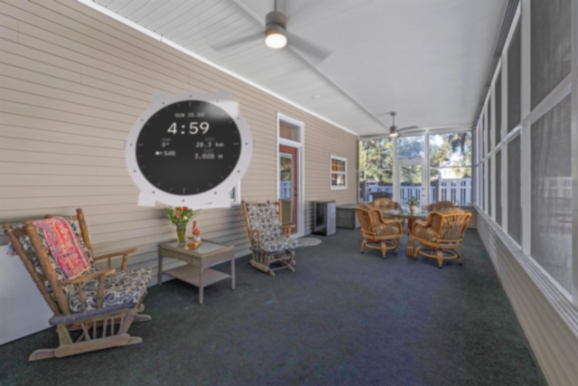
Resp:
**4:59**
